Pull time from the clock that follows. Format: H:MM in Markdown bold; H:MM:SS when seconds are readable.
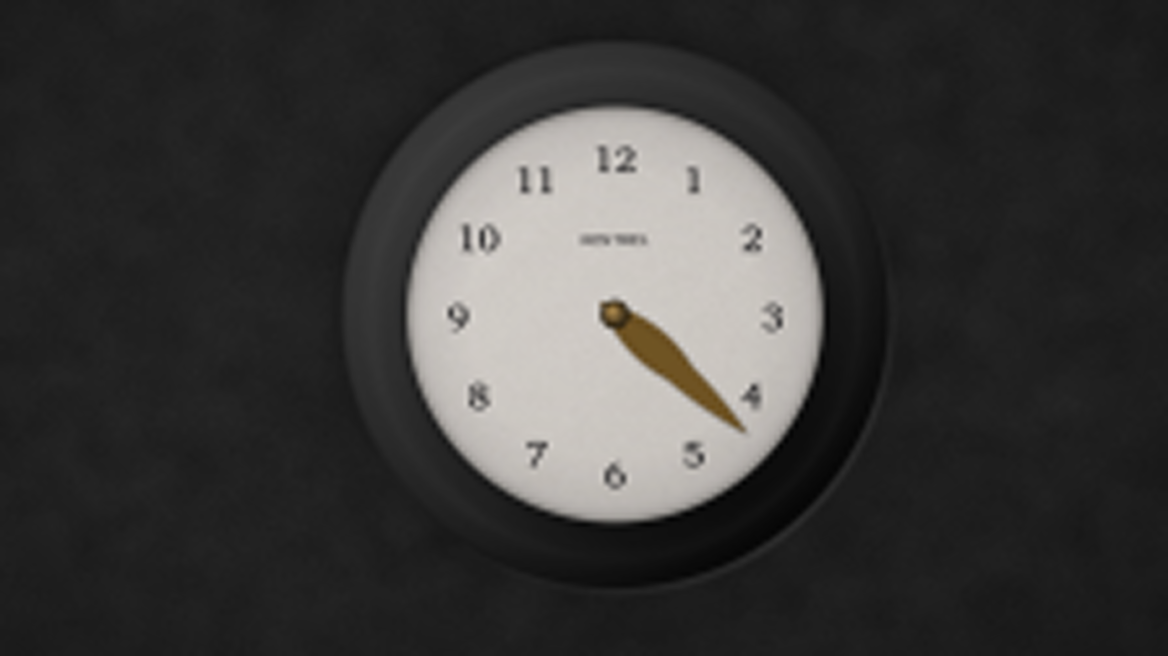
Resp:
**4:22**
